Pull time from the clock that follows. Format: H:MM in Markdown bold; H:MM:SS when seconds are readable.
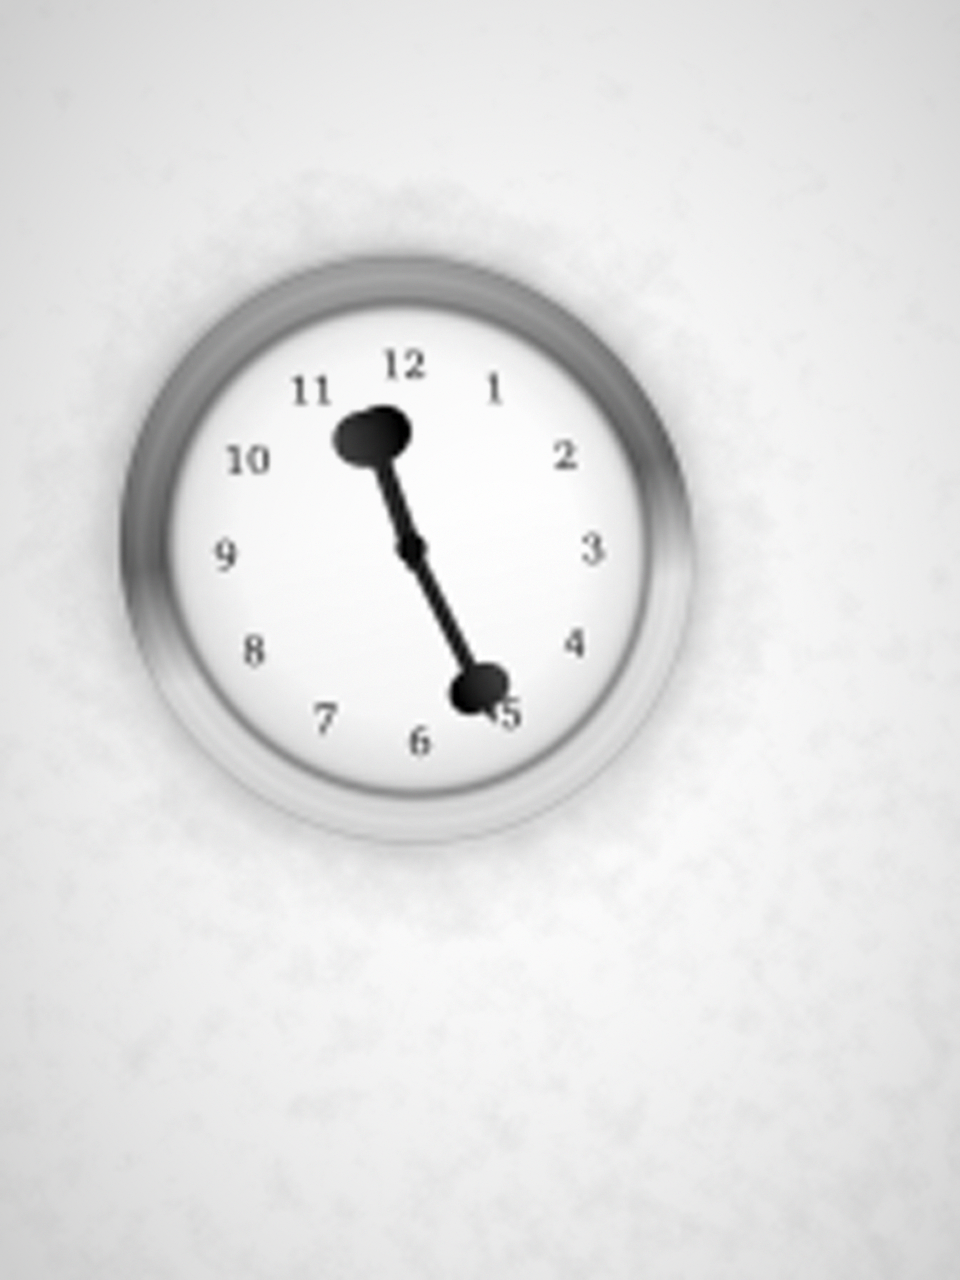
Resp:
**11:26**
